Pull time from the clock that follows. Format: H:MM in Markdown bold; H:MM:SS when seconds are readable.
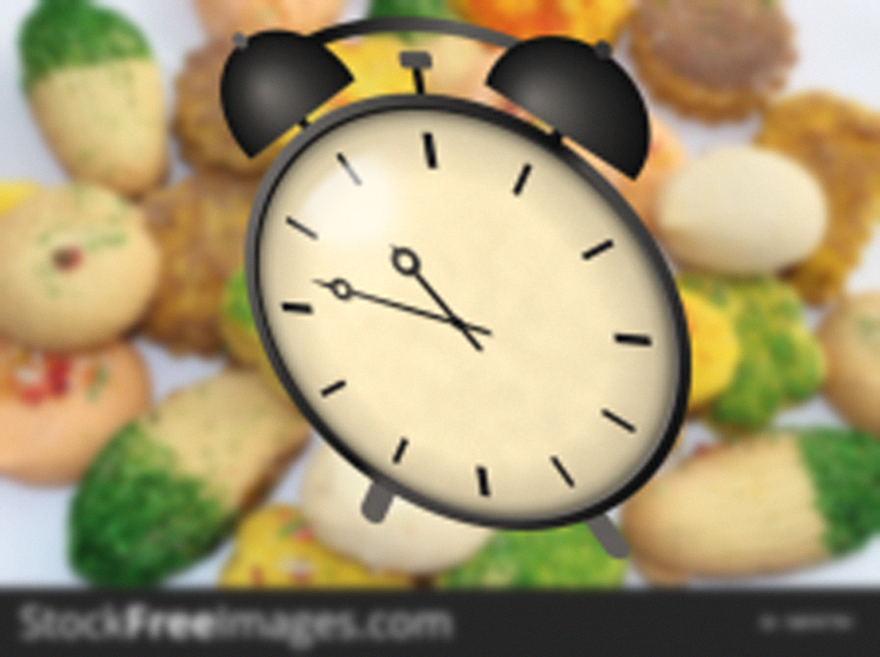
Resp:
**10:47**
